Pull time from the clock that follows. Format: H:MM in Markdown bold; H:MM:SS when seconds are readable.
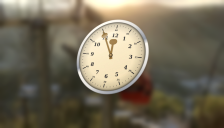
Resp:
**11:55**
